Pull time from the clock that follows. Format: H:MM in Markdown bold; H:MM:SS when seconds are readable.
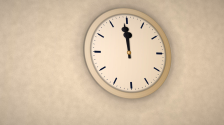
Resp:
**11:59**
